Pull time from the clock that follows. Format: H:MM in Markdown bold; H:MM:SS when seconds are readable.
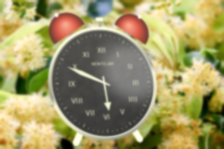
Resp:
**5:49**
